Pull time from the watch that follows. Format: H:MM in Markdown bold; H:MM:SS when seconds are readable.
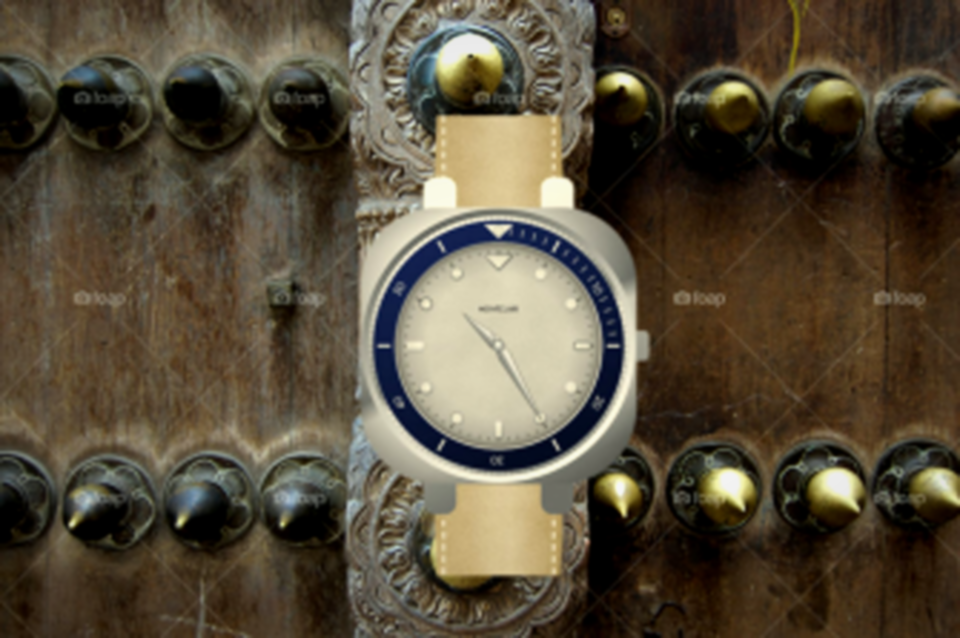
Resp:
**10:25**
